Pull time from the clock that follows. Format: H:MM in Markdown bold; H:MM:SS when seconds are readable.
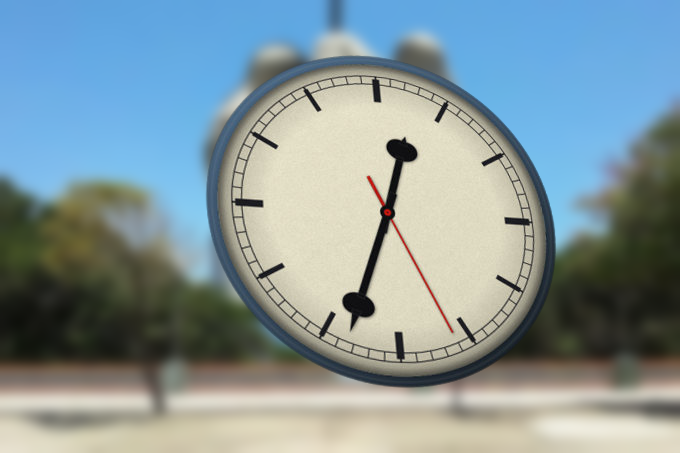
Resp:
**12:33:26**
